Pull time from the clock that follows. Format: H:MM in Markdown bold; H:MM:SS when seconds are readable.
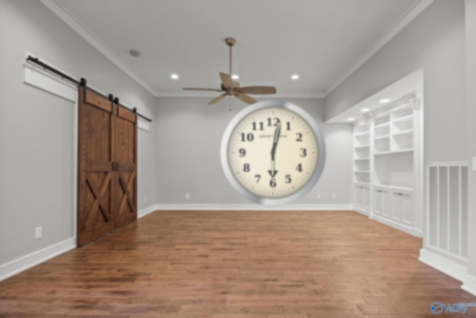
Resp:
**6:02**
